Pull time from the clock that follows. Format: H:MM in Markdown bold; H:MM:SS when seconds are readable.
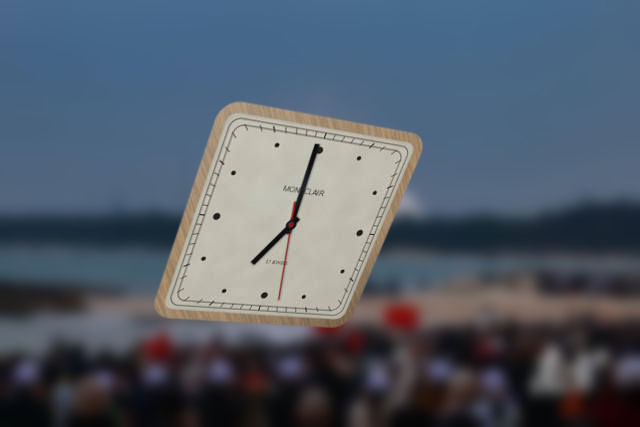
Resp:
**6:59:28**
